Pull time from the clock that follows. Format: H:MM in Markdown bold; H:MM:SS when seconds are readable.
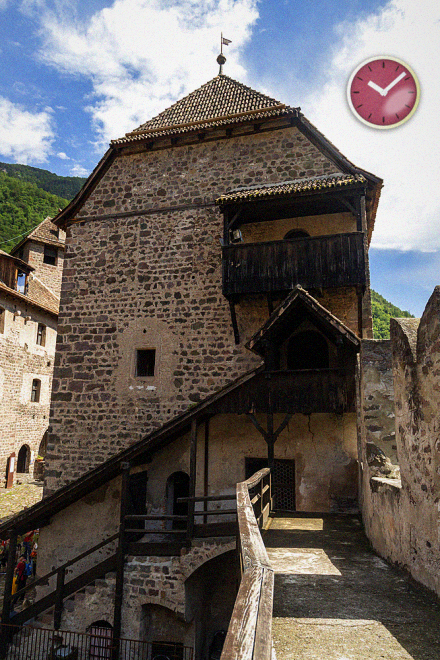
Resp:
**10:08**
